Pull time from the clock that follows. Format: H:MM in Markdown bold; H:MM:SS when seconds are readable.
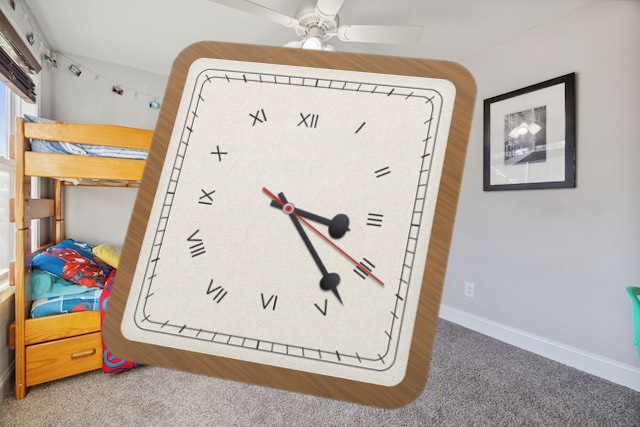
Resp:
**3:23:20**
